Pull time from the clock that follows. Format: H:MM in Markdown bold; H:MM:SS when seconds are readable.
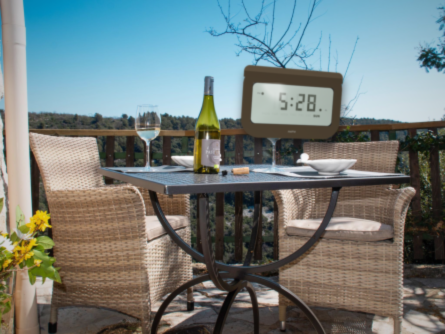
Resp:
**5:28**
